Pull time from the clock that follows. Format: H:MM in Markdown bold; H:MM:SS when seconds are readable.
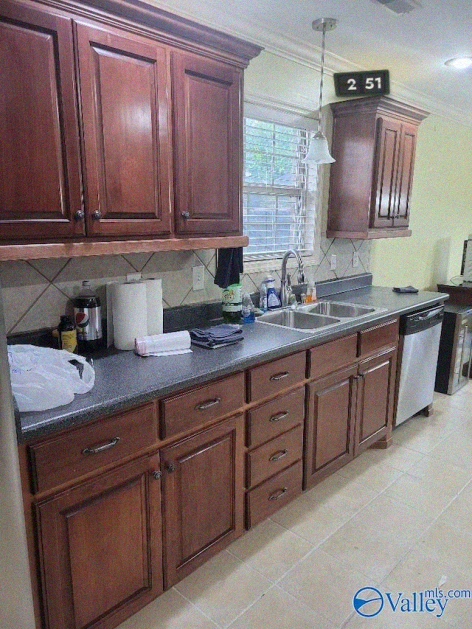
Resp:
**2:51**
